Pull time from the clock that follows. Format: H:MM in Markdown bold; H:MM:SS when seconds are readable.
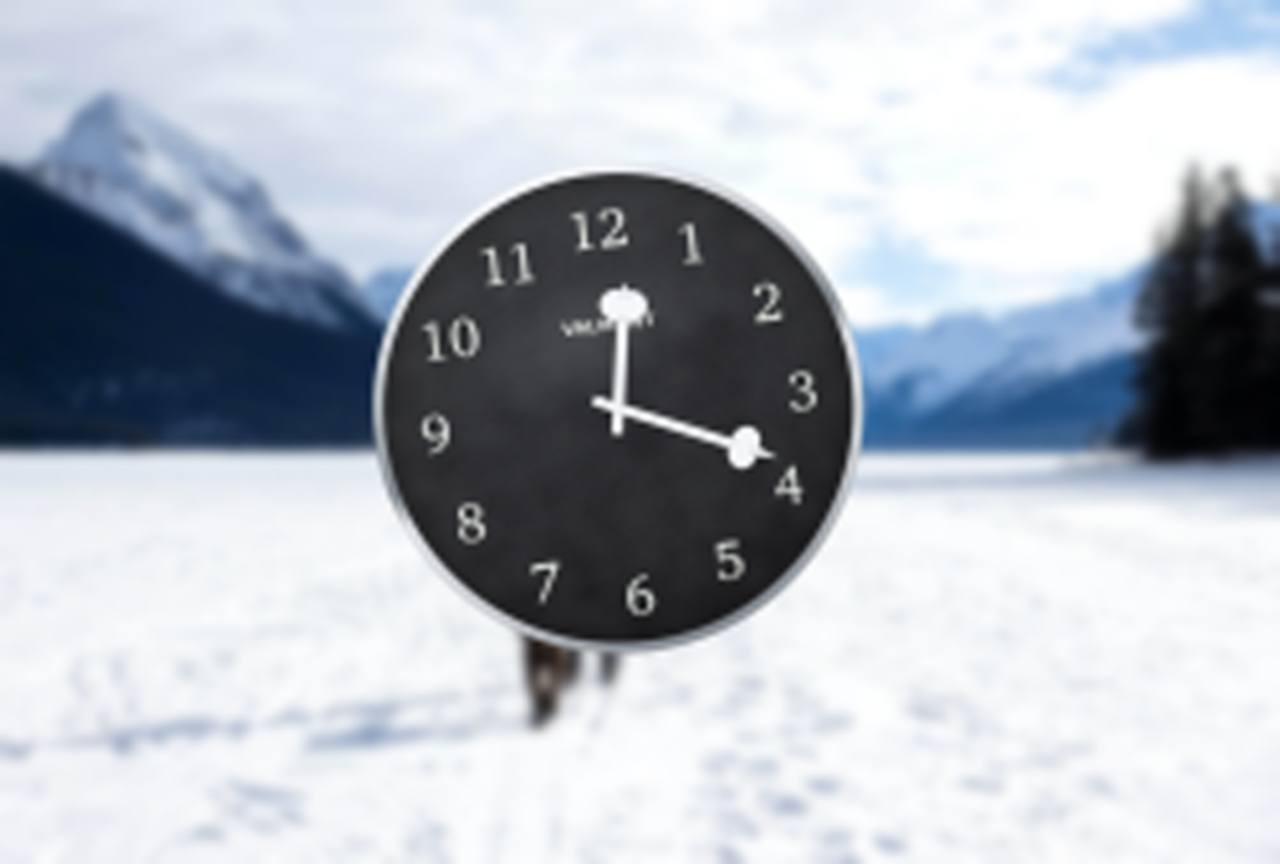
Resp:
**12:19**
